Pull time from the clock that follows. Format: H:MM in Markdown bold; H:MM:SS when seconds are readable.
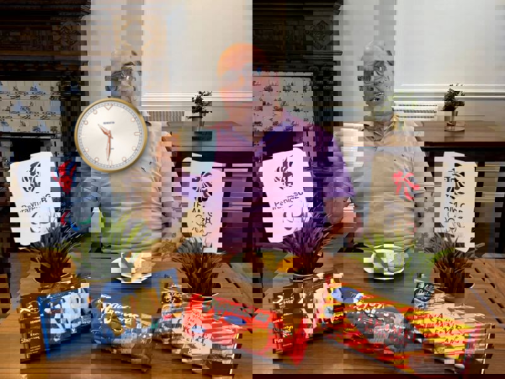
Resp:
**10:31**
